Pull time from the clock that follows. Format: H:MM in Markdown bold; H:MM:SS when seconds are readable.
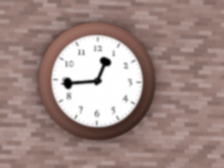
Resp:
**12:44**
